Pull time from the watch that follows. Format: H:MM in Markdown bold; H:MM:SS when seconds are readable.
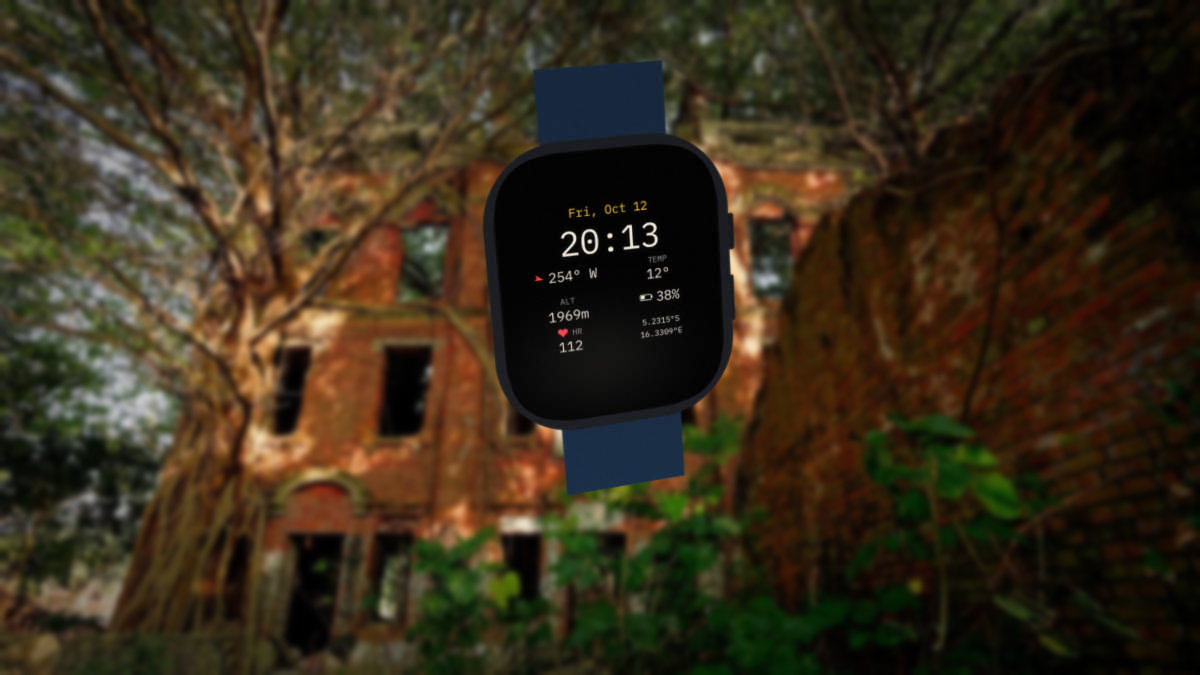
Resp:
**20:13**
